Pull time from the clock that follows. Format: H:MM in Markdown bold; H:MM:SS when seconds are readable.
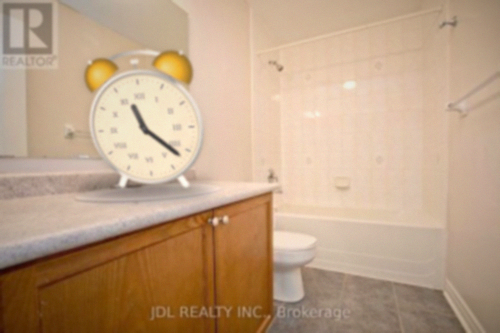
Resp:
**11:22**
